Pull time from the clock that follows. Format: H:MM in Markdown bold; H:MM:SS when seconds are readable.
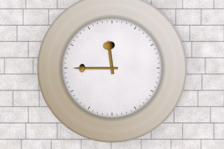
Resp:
**11:45**
